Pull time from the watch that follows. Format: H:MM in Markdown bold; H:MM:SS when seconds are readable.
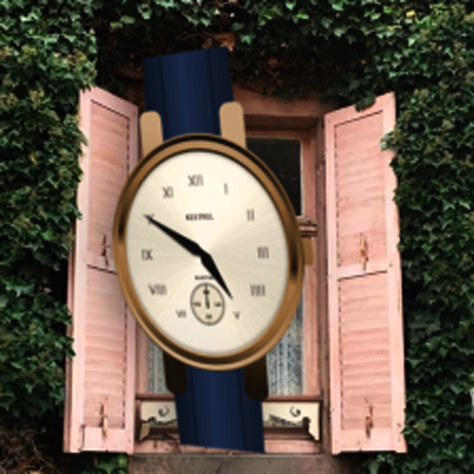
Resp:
**4:50**
